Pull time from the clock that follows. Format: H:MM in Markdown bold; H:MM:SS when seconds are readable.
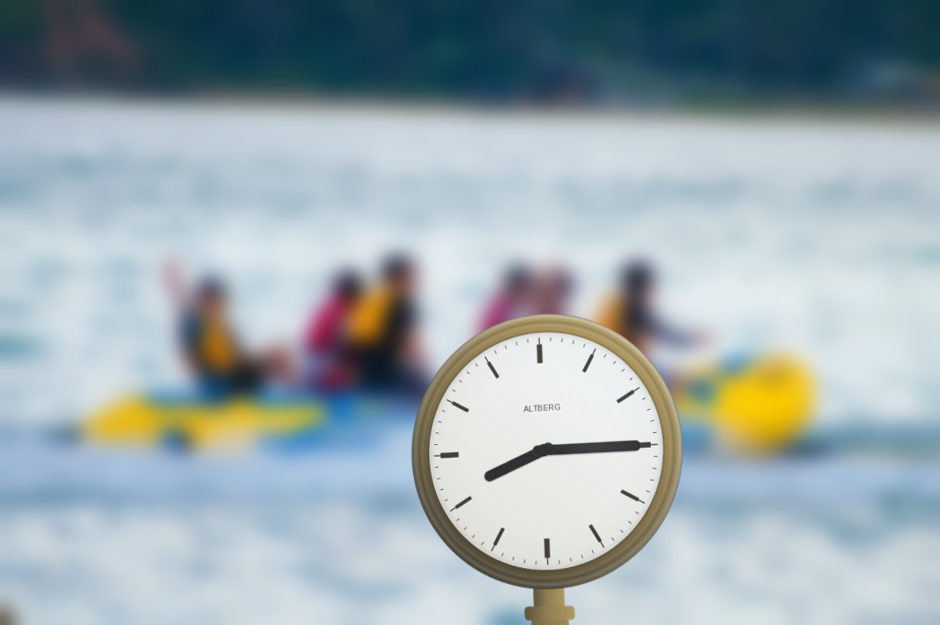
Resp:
**8:15**
